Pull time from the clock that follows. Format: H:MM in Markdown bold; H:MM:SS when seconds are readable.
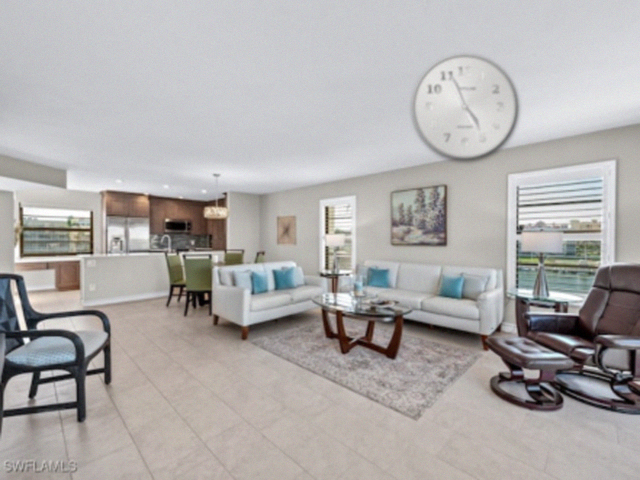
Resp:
**4:56**
